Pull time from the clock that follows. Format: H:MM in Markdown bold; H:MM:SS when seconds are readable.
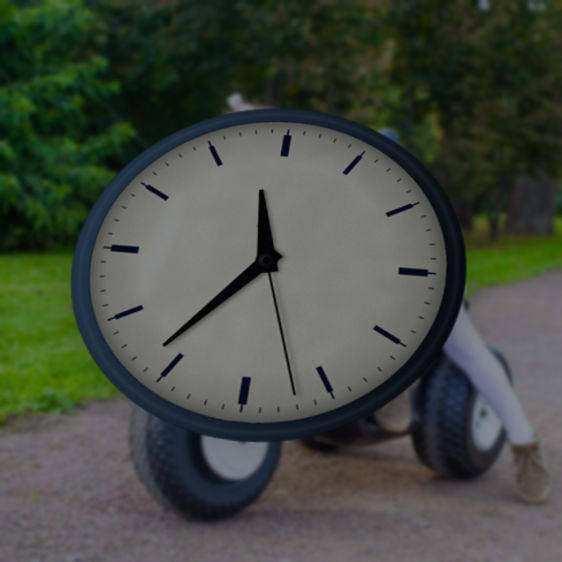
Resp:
**11:36:27**
